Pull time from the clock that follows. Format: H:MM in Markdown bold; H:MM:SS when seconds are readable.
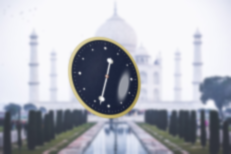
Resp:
**12:33**
